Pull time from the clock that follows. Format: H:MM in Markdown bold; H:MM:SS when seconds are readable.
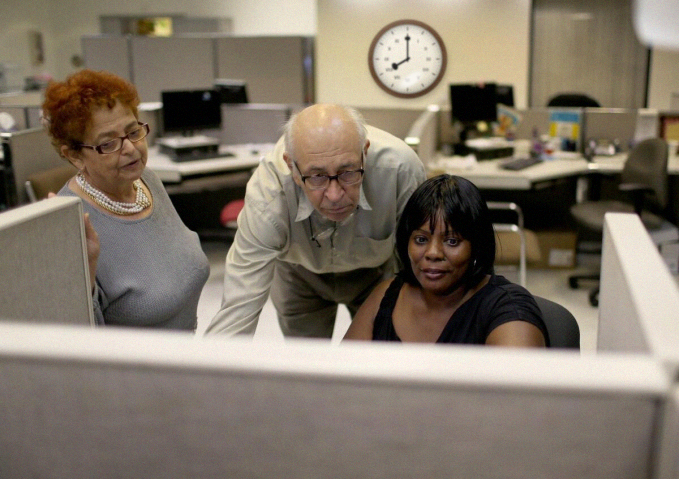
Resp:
**8:00**
